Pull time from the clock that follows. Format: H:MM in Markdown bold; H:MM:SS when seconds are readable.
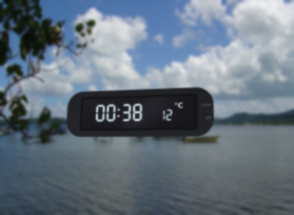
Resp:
**0:38**
